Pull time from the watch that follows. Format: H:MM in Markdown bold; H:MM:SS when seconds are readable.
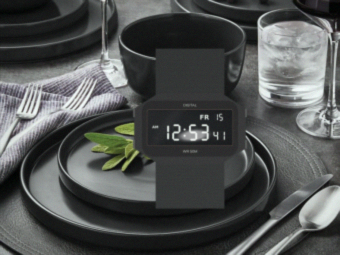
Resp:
**12:53:41**
